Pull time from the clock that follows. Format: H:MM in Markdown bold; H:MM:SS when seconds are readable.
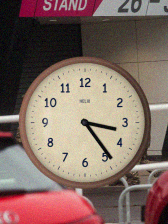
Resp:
**3:24**
